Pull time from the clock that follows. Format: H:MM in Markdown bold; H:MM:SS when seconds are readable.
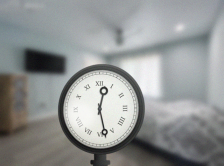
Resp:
**12:28**
